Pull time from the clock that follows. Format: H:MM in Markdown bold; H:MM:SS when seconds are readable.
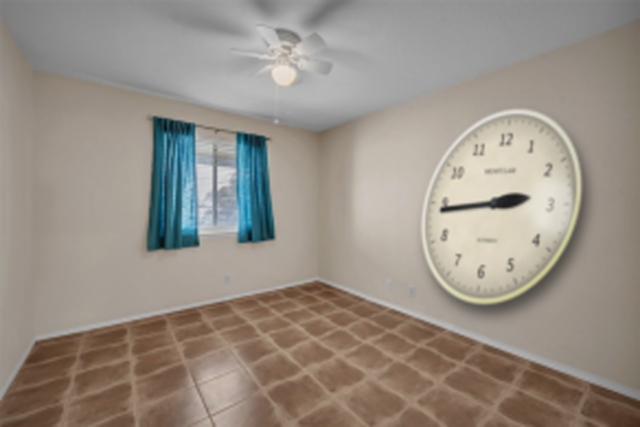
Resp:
**2:44**
